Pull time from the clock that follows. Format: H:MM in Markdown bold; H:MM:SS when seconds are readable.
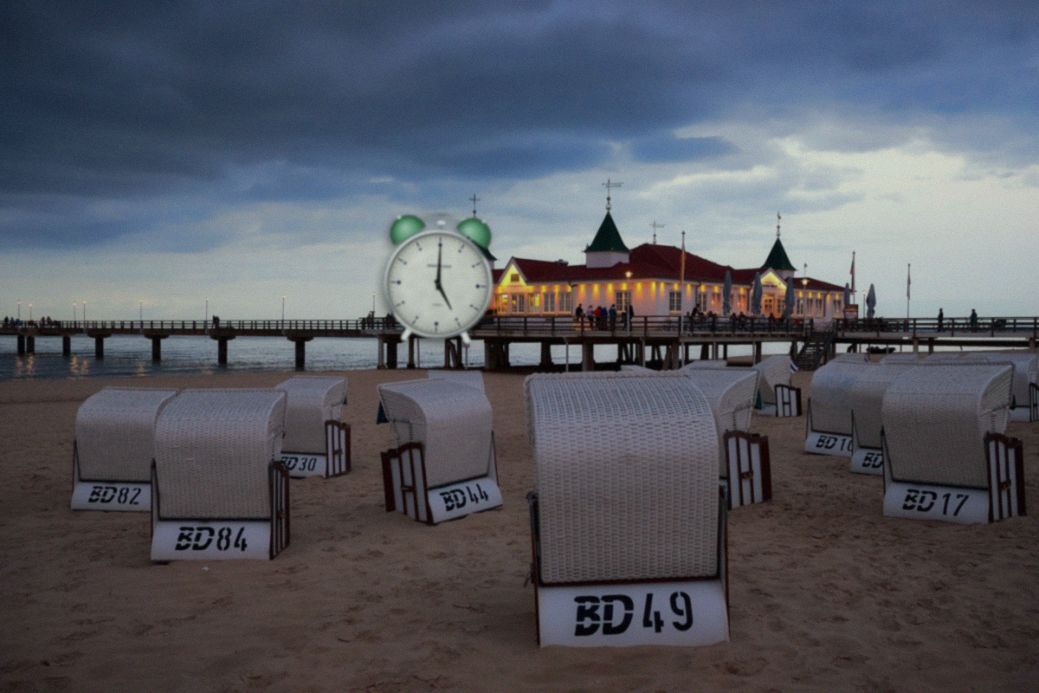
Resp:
**5:00**
